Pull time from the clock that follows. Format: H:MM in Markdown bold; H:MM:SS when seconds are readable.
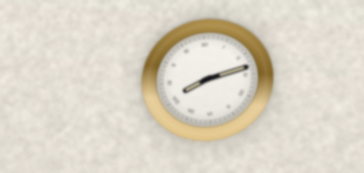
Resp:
**8:13**
